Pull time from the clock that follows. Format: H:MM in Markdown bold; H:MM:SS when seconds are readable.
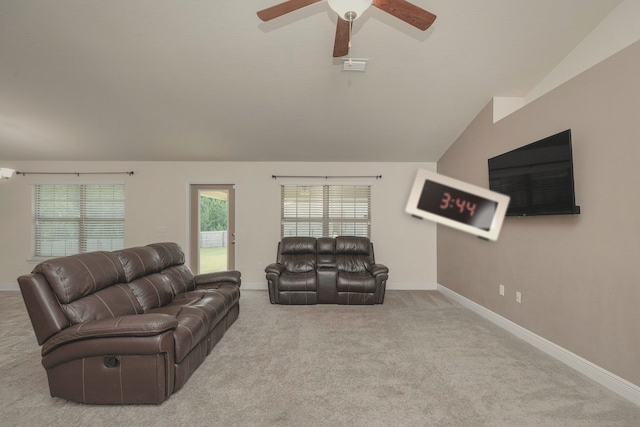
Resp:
**3:44**
